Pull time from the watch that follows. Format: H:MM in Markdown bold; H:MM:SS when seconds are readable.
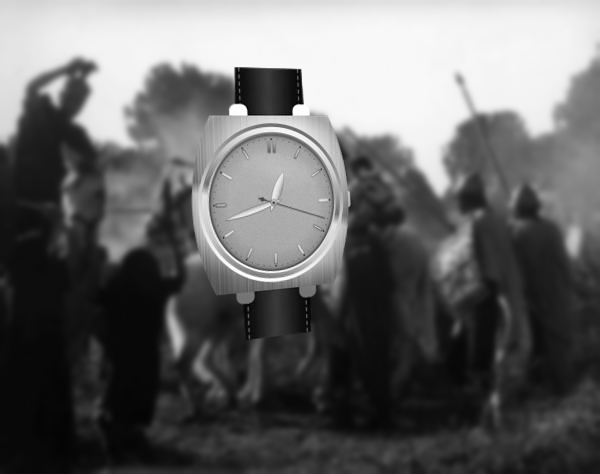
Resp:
**12:42:18**
